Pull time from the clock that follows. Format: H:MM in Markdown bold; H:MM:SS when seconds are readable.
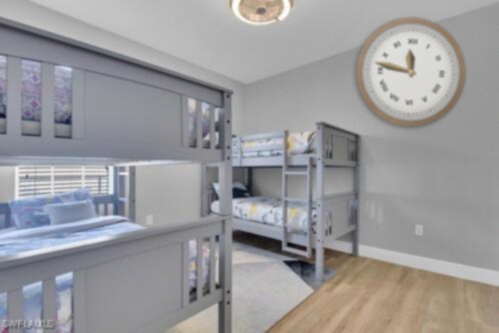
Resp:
**11:47**
